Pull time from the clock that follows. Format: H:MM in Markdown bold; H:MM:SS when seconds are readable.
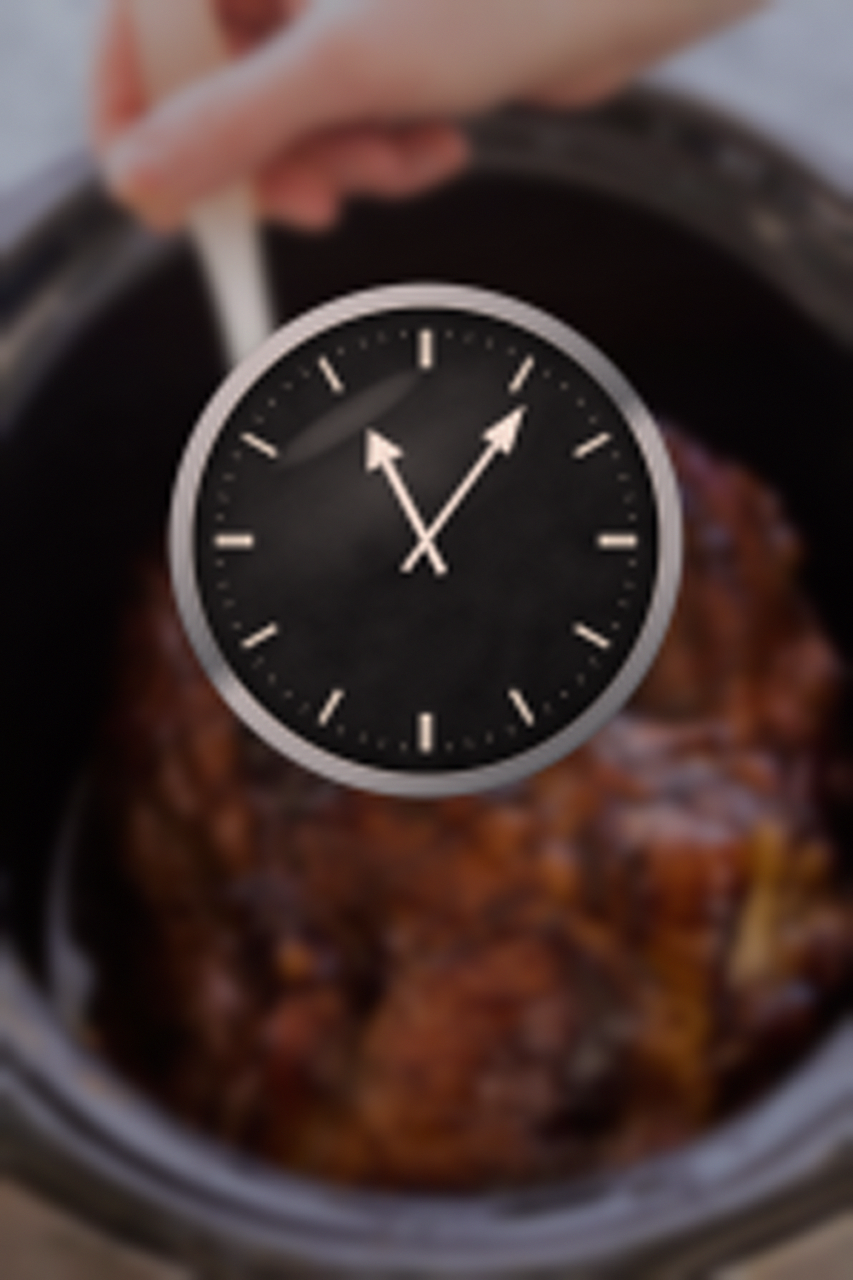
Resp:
**11:06**
